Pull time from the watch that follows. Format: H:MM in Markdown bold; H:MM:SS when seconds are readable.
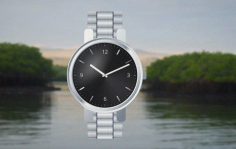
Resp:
**10:11**
